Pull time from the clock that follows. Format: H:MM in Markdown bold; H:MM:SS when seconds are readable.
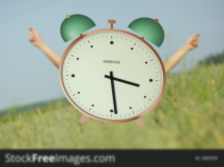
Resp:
**3:29**
